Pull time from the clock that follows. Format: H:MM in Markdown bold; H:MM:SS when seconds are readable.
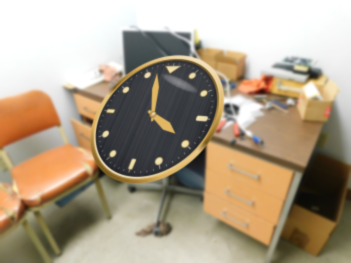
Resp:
**3:57**
